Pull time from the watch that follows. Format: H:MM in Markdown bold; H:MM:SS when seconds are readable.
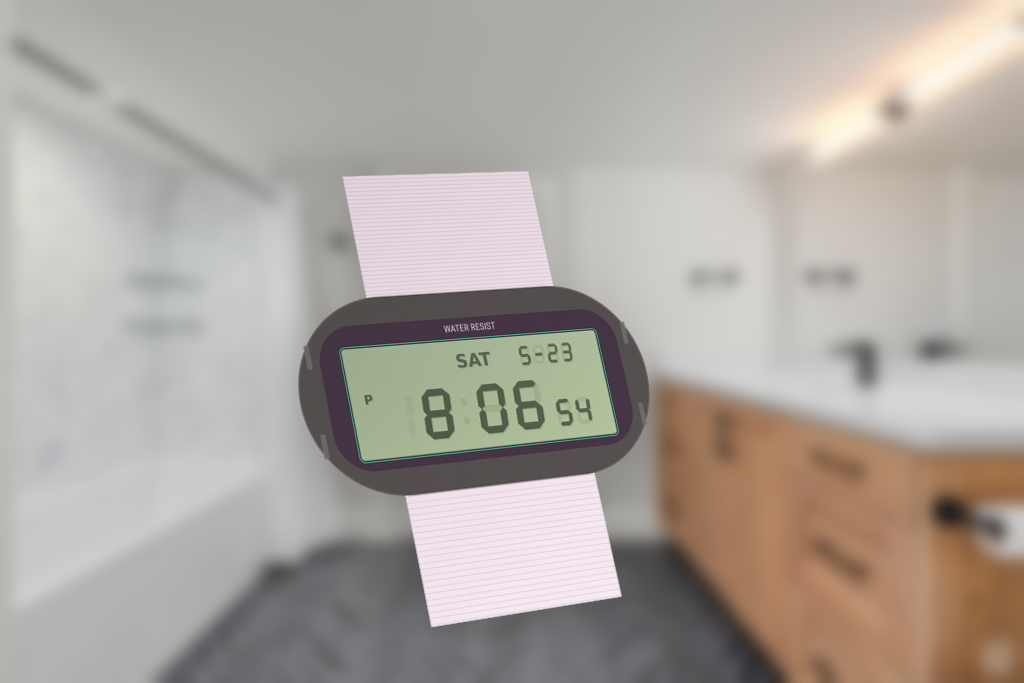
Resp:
**8:06:54**
